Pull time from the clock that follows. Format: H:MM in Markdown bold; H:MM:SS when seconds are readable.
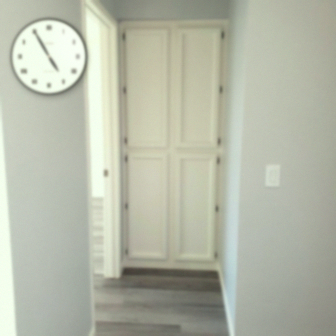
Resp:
**4:55**
